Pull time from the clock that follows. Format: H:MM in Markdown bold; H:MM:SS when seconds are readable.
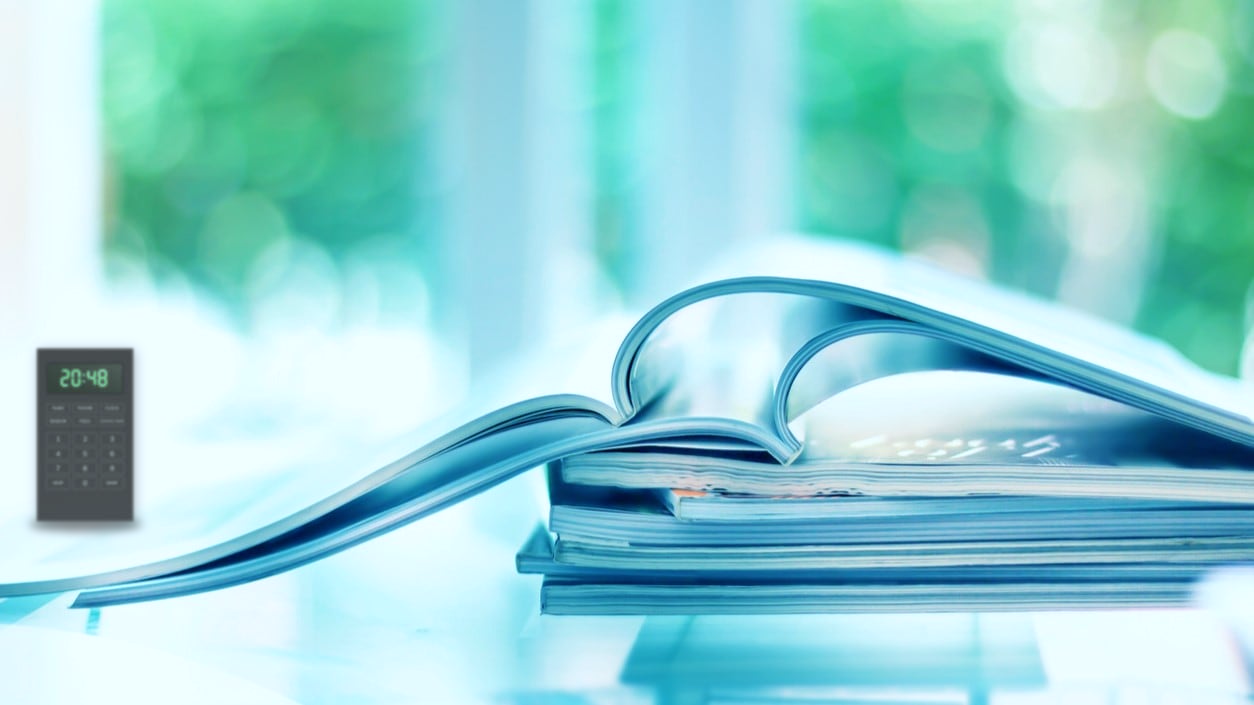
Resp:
**20:48**
